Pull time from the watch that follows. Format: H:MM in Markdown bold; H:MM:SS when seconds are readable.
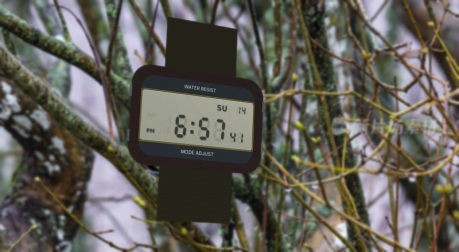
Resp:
**6:57:41**
